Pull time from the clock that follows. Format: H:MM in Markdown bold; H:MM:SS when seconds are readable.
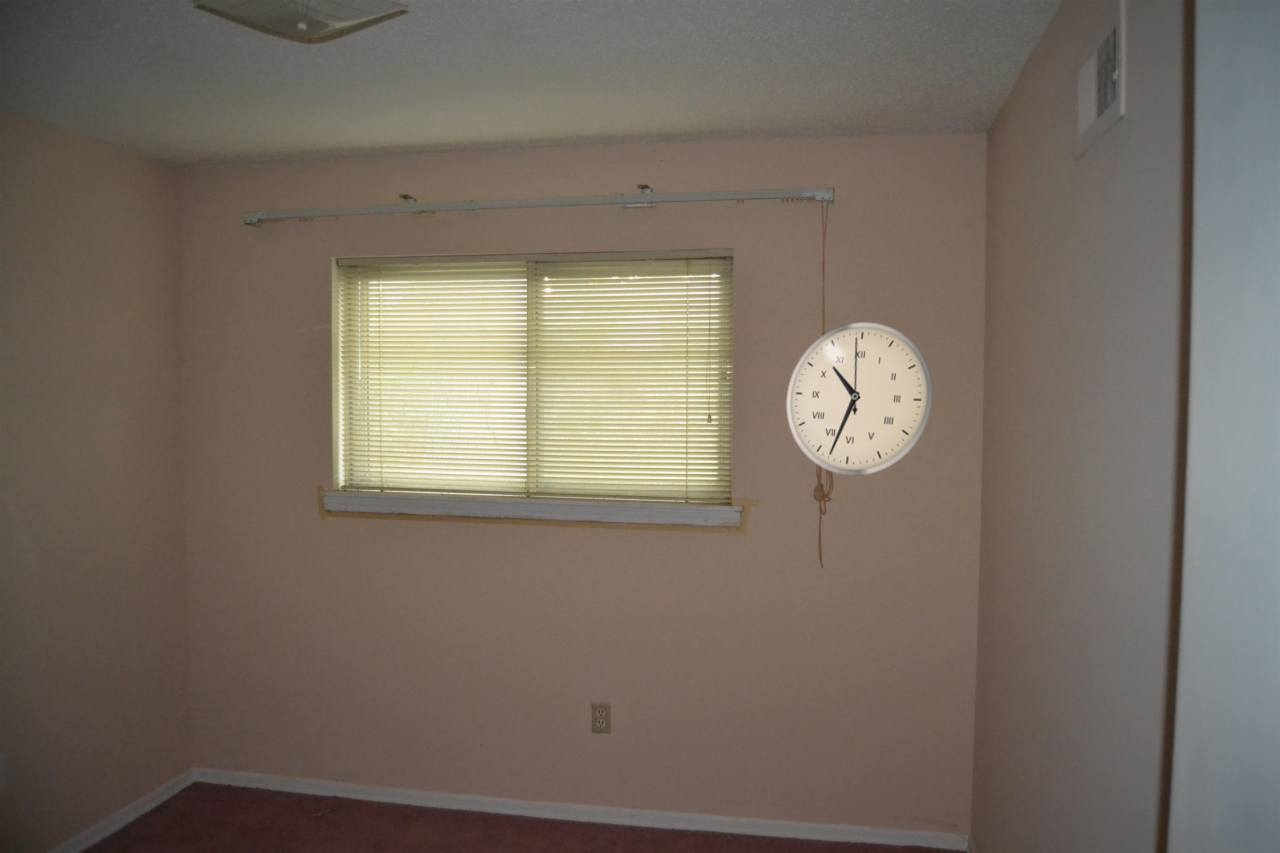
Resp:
**10:32:59**
